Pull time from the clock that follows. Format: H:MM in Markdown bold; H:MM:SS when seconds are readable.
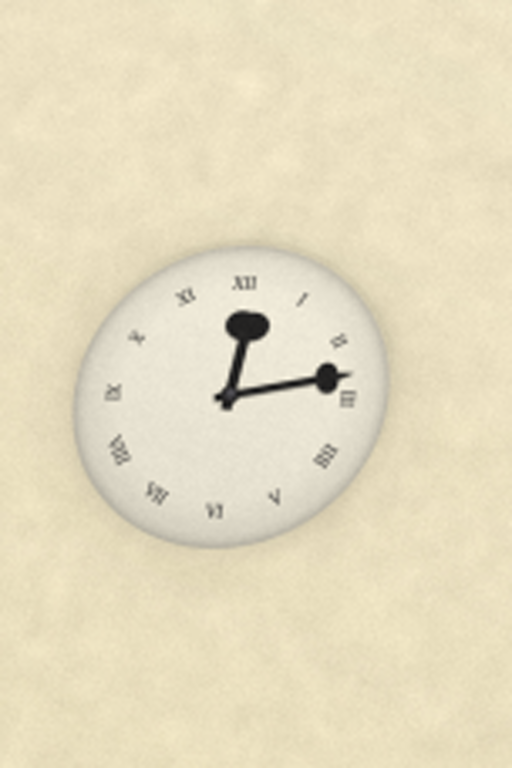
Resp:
**12:13**
